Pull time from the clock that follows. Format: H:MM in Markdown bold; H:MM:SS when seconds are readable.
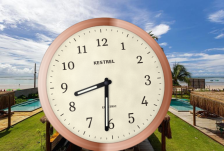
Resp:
**8:31**
